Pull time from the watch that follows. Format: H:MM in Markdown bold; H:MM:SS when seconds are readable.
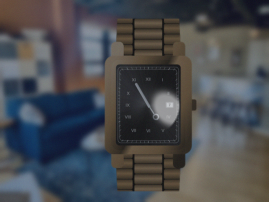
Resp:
**4:55**
